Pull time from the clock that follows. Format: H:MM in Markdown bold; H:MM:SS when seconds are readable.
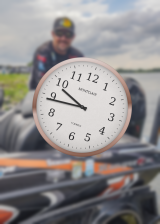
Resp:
**9:44**
